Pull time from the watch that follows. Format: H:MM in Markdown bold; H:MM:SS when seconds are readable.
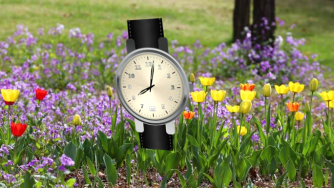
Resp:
**8:02**
